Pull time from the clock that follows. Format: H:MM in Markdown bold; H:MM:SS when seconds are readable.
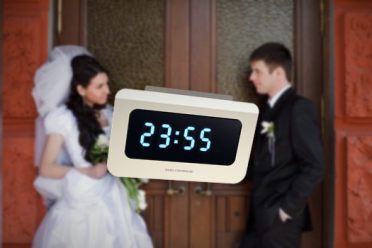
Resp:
**23:55**
